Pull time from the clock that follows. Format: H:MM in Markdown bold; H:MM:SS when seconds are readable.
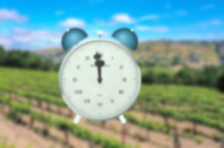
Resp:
**11:59**
